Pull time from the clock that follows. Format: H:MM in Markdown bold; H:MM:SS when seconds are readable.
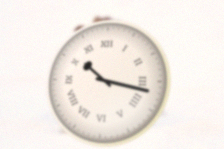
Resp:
**10:17**
